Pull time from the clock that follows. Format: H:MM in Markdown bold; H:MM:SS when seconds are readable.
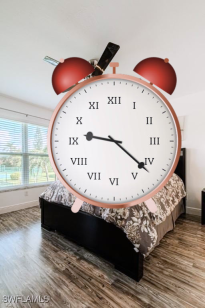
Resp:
**9:22**
